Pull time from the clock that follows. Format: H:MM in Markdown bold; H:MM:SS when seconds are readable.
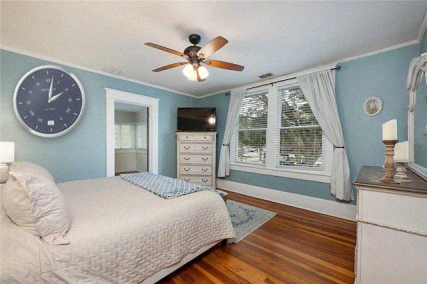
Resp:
**2:02**
